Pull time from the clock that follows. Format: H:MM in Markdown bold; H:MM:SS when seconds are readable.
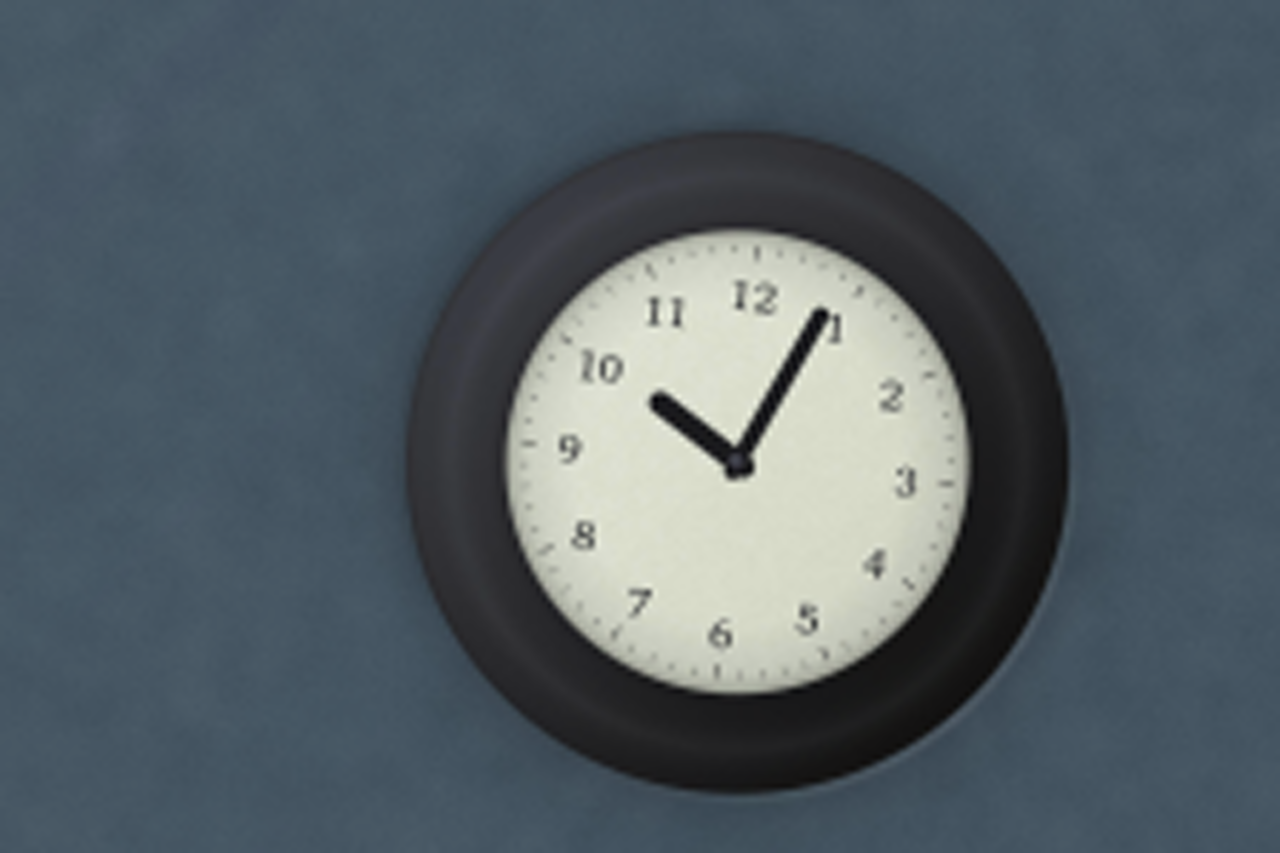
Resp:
**10:04**
